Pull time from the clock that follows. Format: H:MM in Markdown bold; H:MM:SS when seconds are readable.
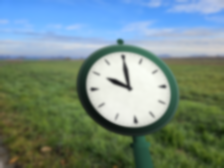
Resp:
**10:00**
